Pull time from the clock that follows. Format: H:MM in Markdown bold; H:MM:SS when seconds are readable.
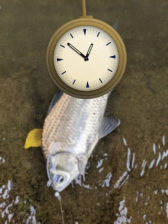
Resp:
**12:52**
